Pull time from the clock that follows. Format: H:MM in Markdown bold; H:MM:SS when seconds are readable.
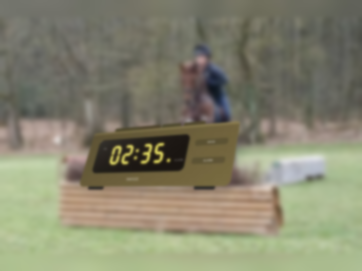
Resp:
**2:35**
